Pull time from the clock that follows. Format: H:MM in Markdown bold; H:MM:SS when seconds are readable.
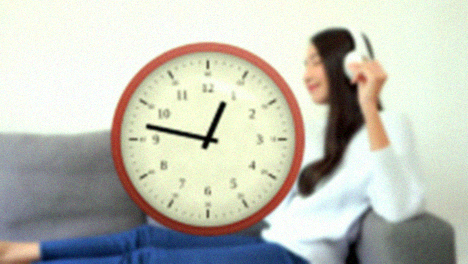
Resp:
**12:47**
